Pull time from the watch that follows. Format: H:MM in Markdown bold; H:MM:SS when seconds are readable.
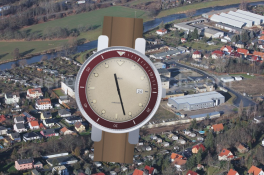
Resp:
**11:27**
